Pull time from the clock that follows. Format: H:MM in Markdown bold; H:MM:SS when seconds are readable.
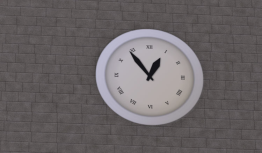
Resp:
**12:54**
